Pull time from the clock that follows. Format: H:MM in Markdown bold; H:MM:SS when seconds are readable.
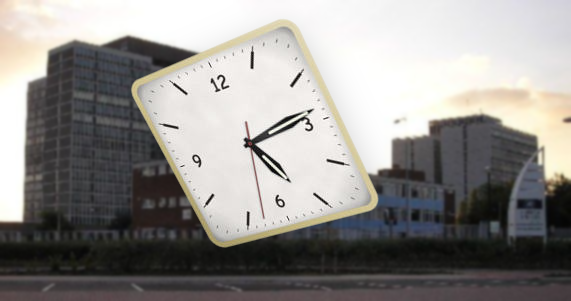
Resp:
**5:13:33**
